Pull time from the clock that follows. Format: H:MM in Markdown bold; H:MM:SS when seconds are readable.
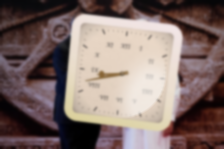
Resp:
**8:42**
